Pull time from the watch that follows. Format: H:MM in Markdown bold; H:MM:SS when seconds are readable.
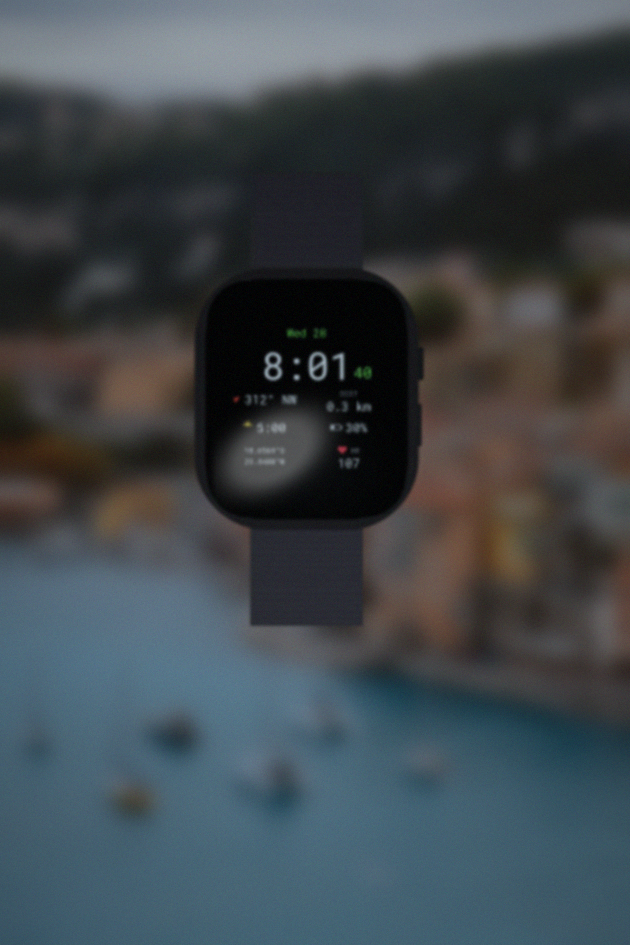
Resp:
**8:01**
